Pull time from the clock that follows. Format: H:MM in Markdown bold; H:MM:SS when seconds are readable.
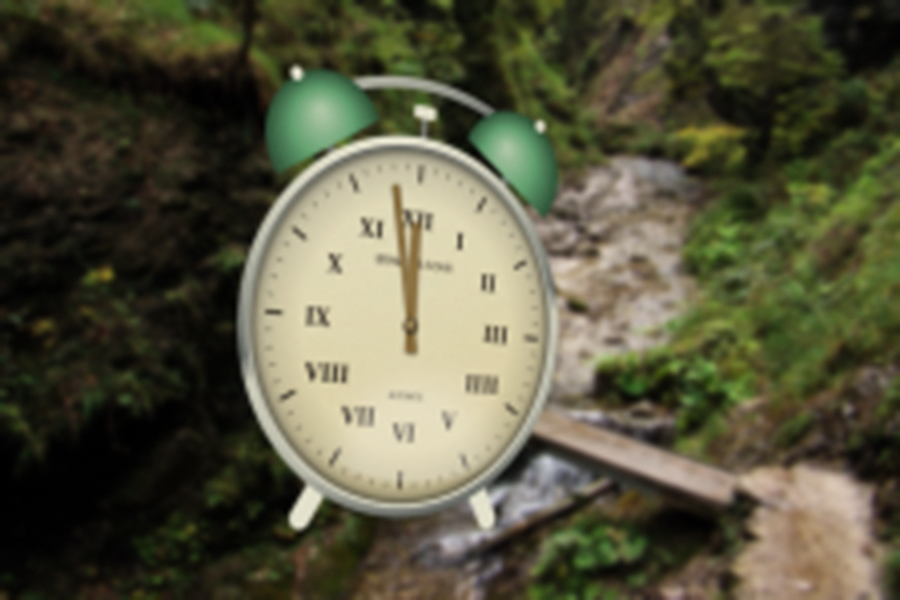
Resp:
**11:58**
